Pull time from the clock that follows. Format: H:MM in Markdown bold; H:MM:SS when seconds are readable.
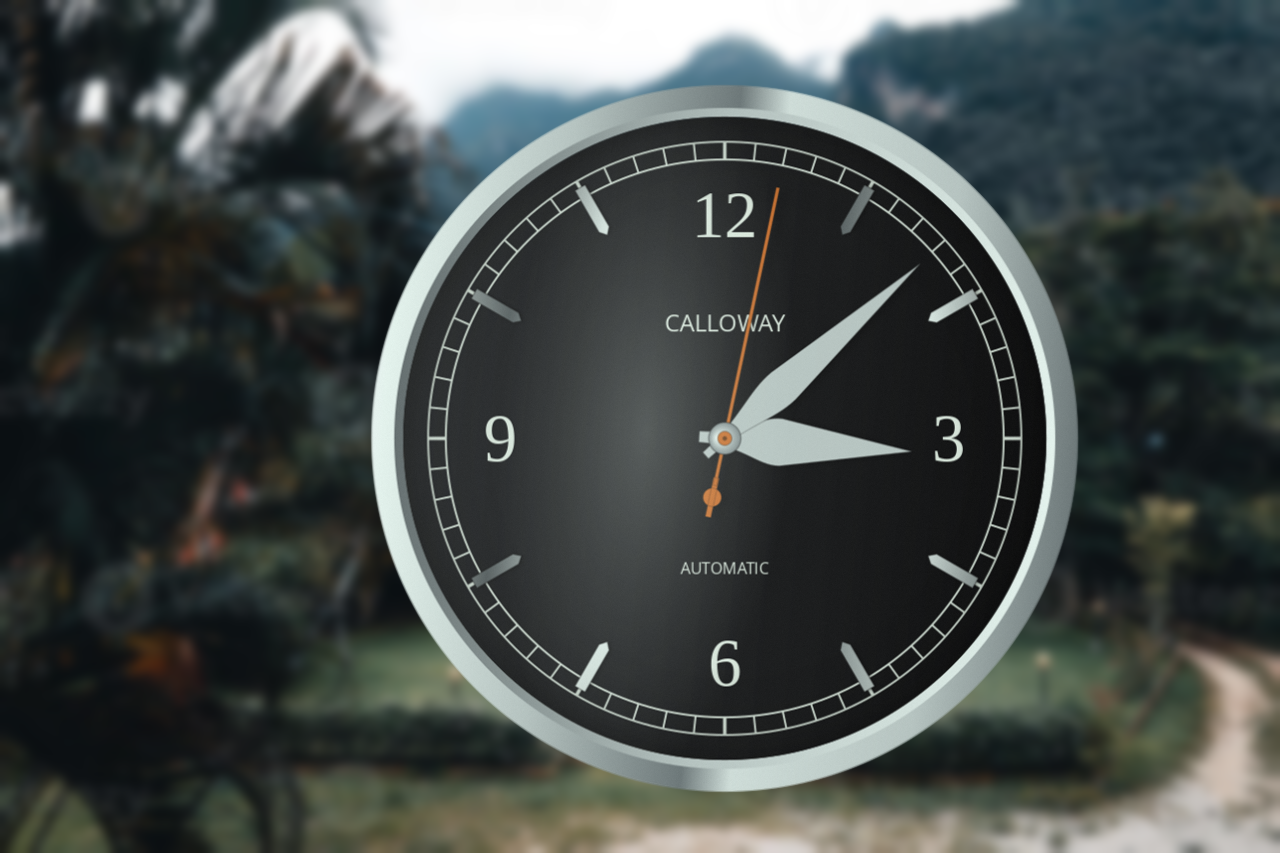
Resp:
**3:08:02**
